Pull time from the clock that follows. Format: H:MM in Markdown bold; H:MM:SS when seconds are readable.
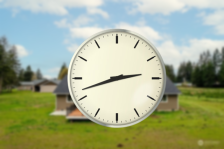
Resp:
**2:42**
